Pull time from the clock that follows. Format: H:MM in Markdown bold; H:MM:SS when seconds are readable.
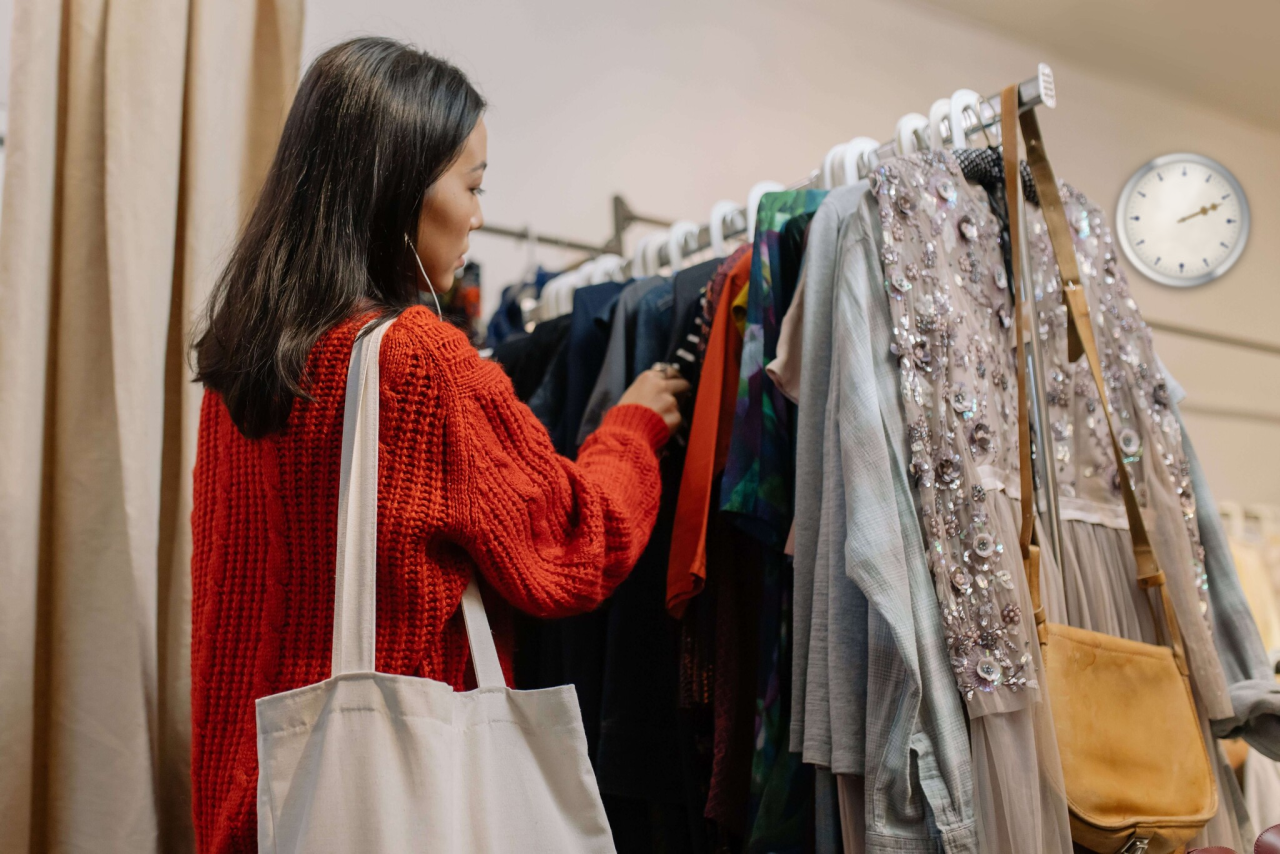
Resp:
**2:11**
